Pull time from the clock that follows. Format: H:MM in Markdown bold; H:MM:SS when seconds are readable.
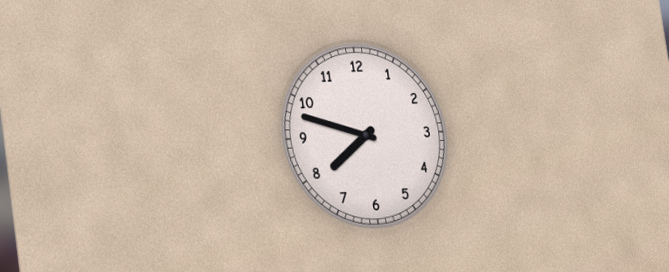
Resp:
**7:48**
